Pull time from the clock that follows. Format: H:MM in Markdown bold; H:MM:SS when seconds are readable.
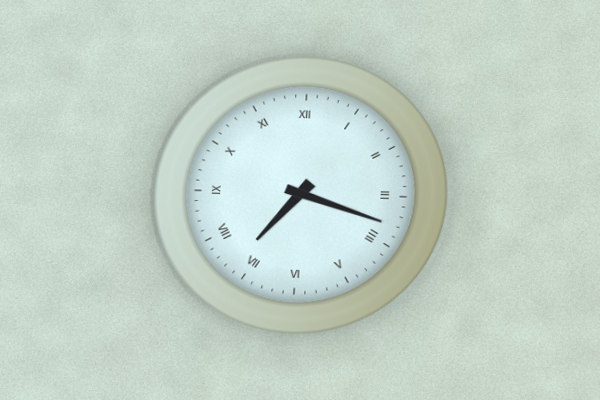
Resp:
**7:18**
